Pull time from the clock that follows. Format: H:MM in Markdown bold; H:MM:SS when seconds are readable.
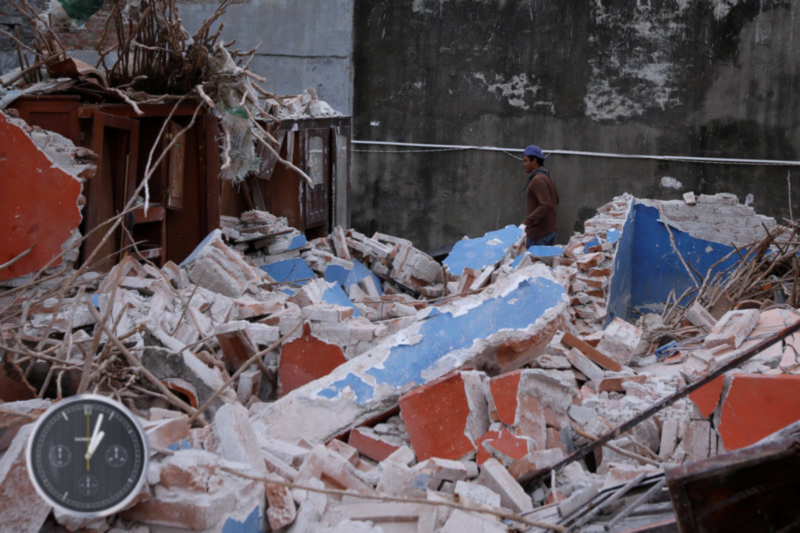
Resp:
**1:03**
